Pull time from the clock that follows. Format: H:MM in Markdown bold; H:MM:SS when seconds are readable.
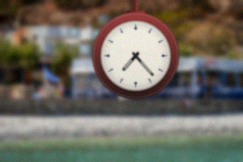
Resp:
**7:23**
